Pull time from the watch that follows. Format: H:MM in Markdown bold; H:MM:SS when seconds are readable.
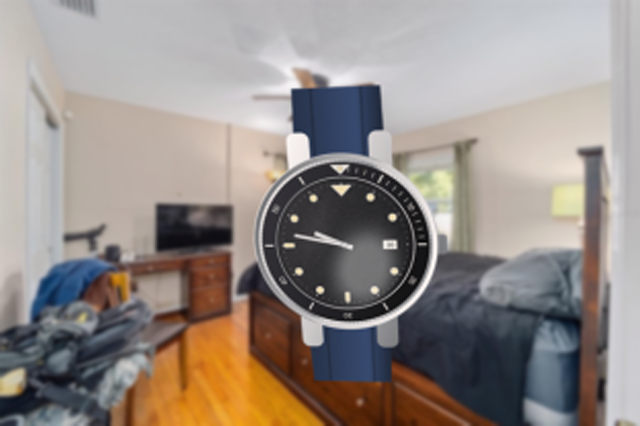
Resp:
**9:47**
